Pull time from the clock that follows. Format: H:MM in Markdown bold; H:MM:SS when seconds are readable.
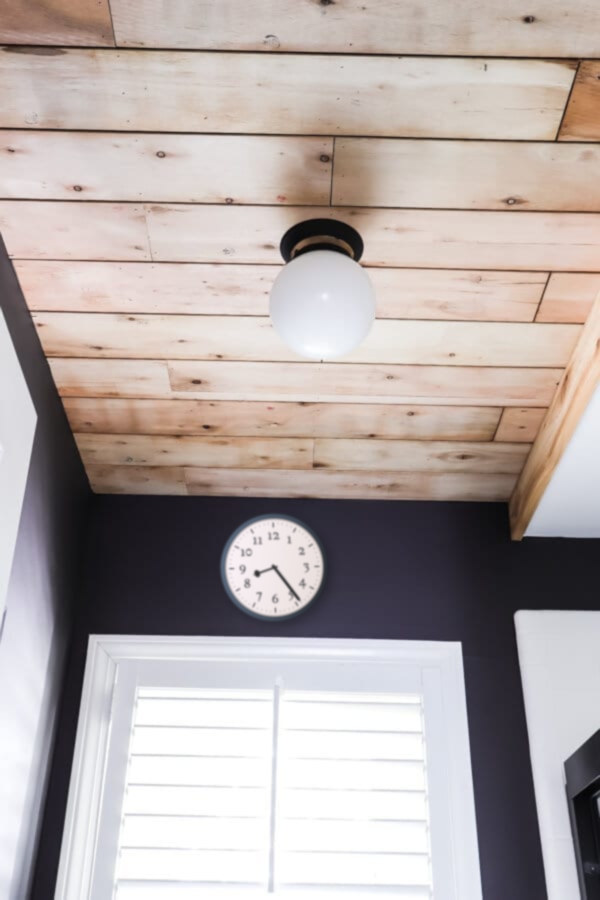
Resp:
**8:24**
